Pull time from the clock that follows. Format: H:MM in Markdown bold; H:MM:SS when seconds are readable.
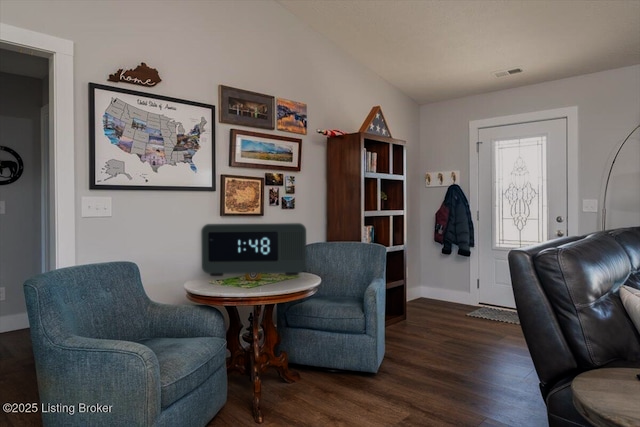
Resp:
**1:48**
